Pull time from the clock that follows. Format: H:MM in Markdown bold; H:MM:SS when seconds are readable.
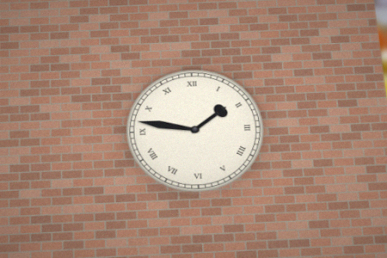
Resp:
**1:47**
